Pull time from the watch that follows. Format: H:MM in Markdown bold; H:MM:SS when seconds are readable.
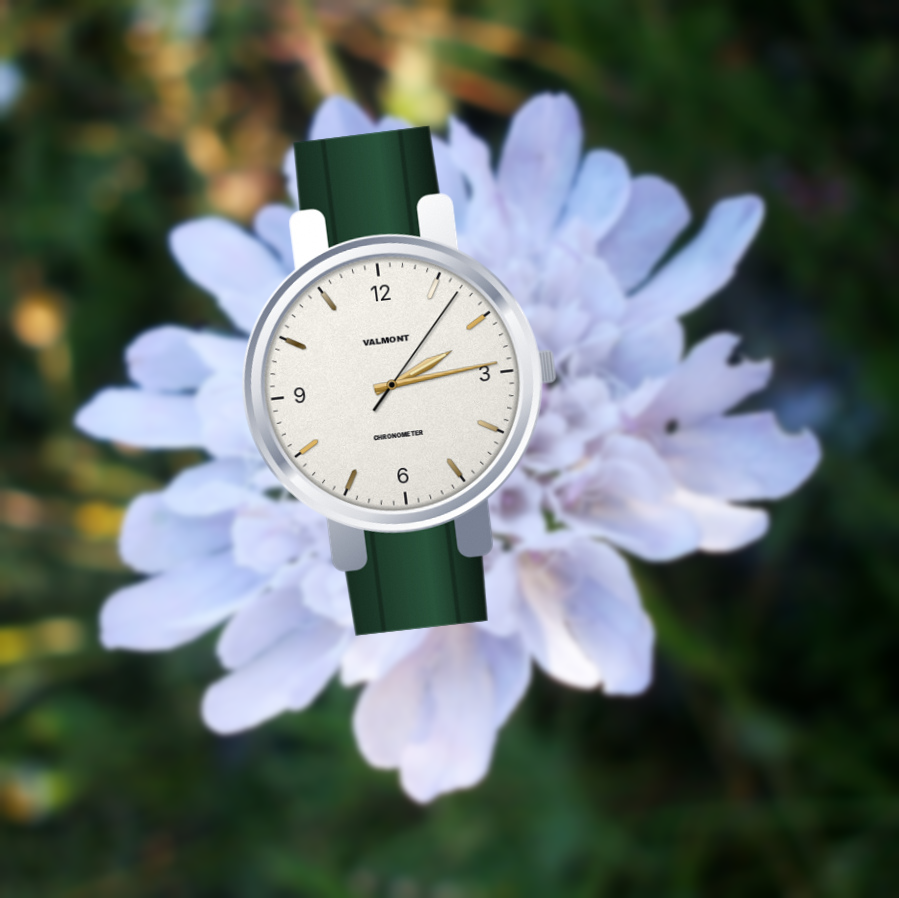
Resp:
**2:14:07**
